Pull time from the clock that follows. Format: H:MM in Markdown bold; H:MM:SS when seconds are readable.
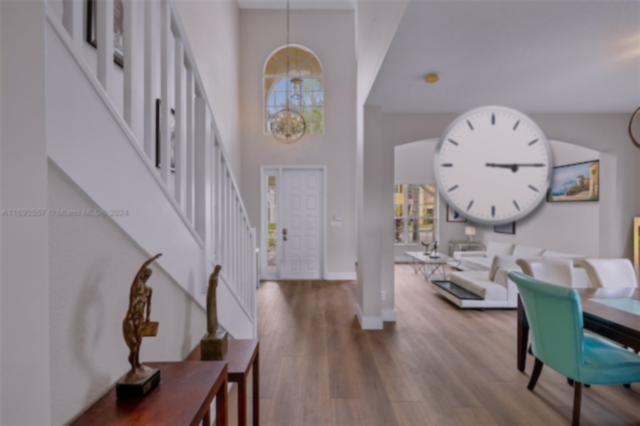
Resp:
**3:15**
